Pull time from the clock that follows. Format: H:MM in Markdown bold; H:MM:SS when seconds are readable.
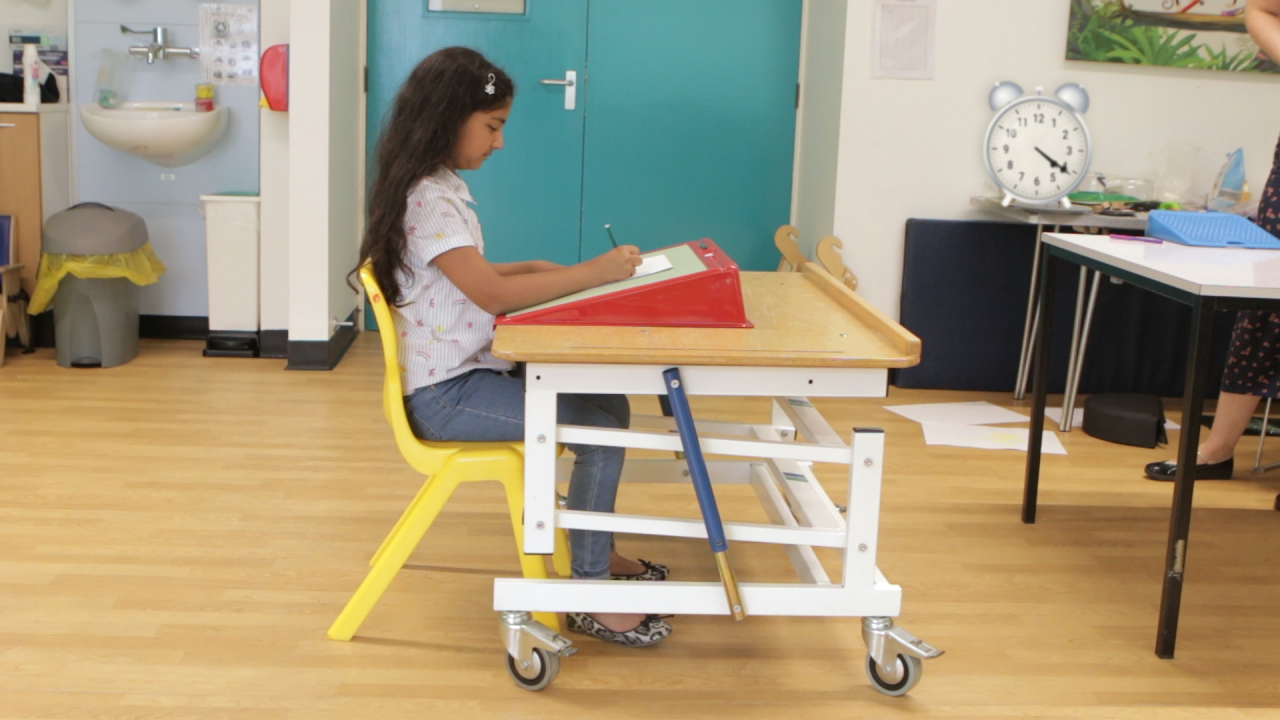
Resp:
**4:21**
